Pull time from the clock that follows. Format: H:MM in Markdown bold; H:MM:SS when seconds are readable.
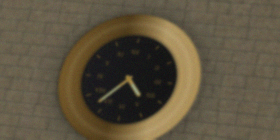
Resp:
**4:37**
